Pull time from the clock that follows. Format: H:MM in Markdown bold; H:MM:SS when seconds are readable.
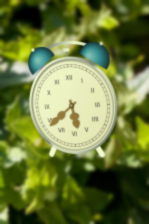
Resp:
**5:39**
